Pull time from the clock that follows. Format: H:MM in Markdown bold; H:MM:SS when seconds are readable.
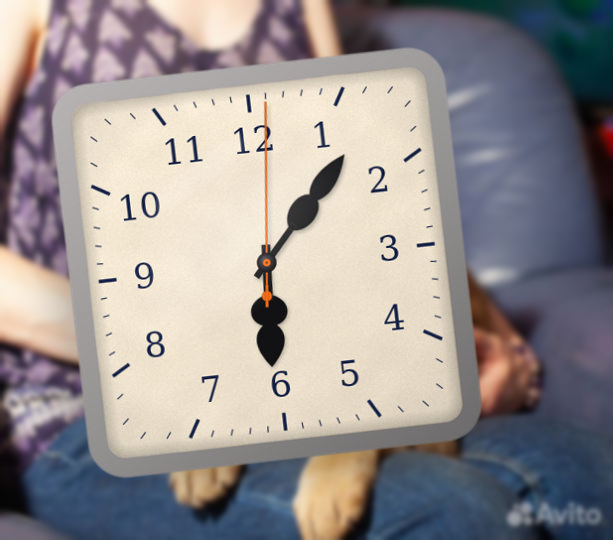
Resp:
**6:07:01**
